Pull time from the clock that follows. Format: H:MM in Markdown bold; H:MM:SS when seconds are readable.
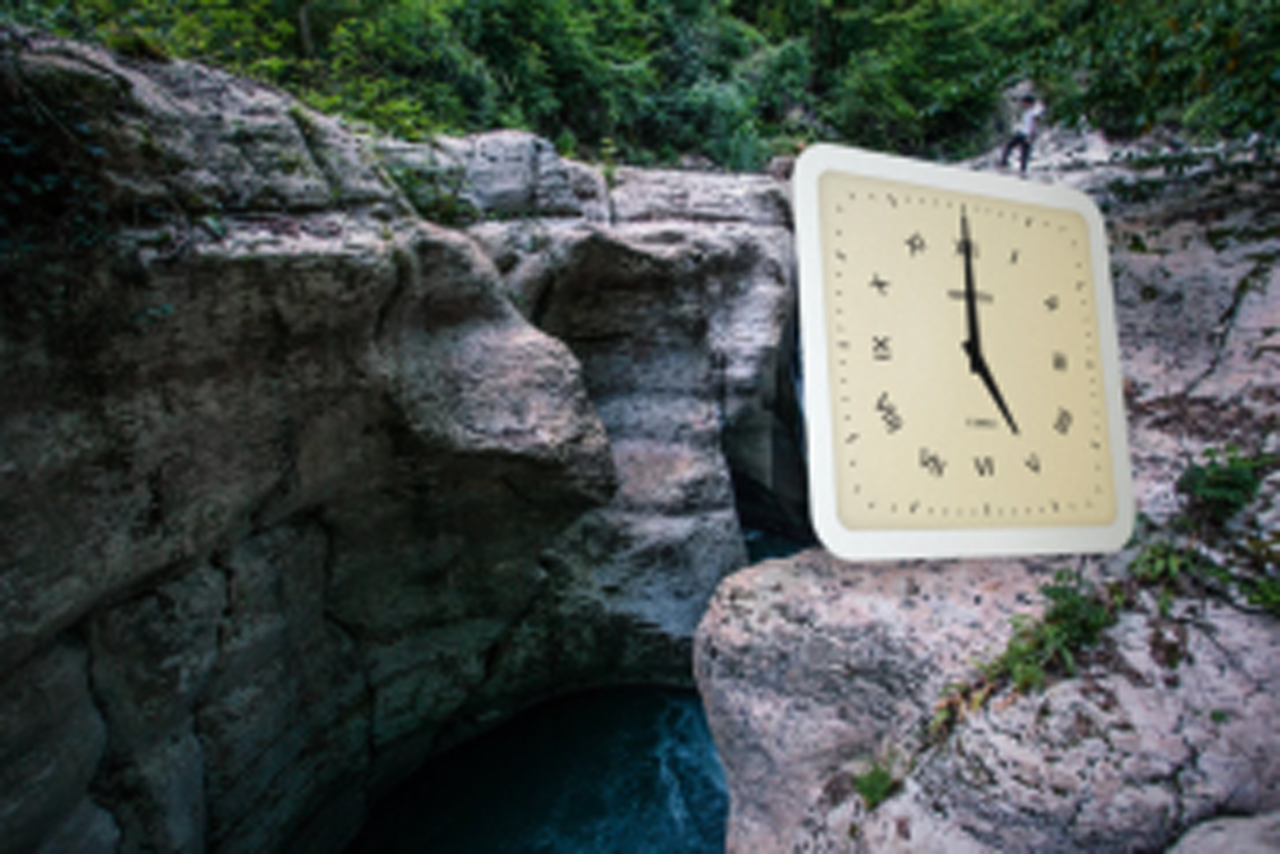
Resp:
**5:00**
